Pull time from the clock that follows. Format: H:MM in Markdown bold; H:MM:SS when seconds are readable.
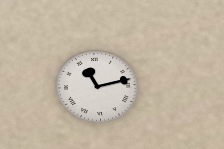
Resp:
**11:13**
